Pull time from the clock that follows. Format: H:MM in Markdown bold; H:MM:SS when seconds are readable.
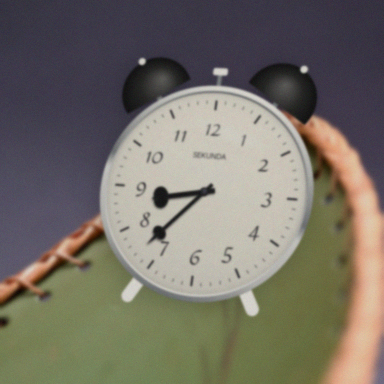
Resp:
**8:37**
